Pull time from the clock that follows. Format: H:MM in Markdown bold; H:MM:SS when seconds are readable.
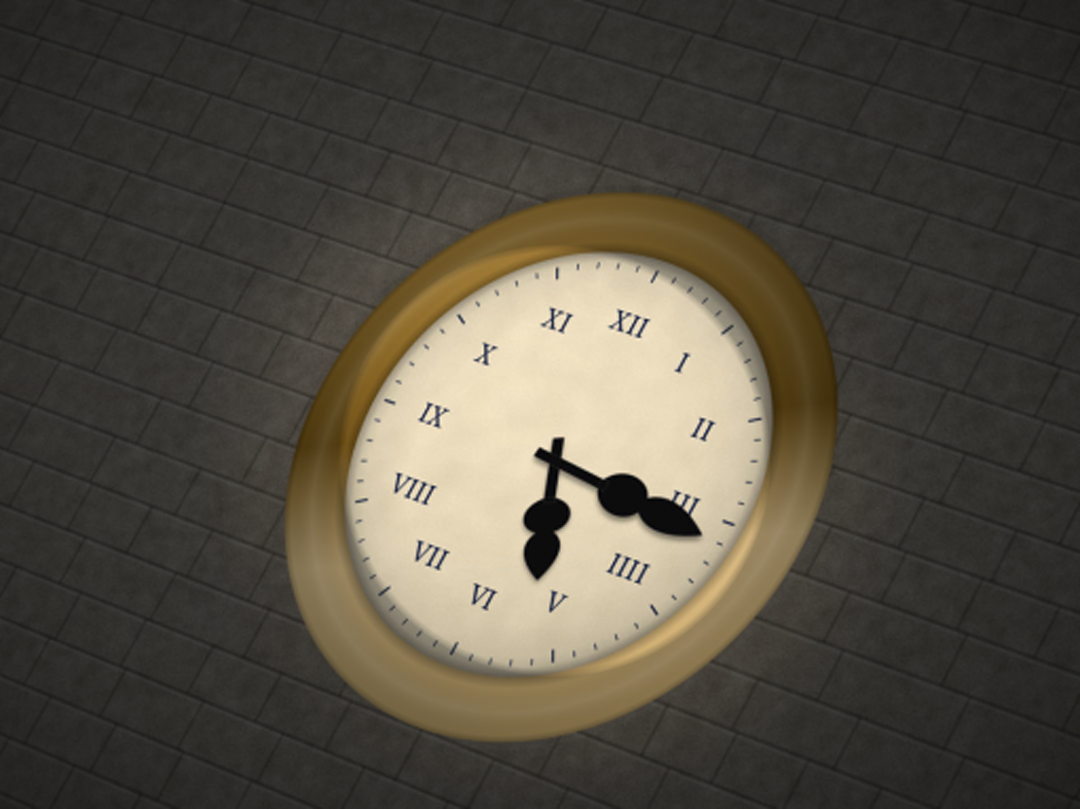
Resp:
**5:16**
